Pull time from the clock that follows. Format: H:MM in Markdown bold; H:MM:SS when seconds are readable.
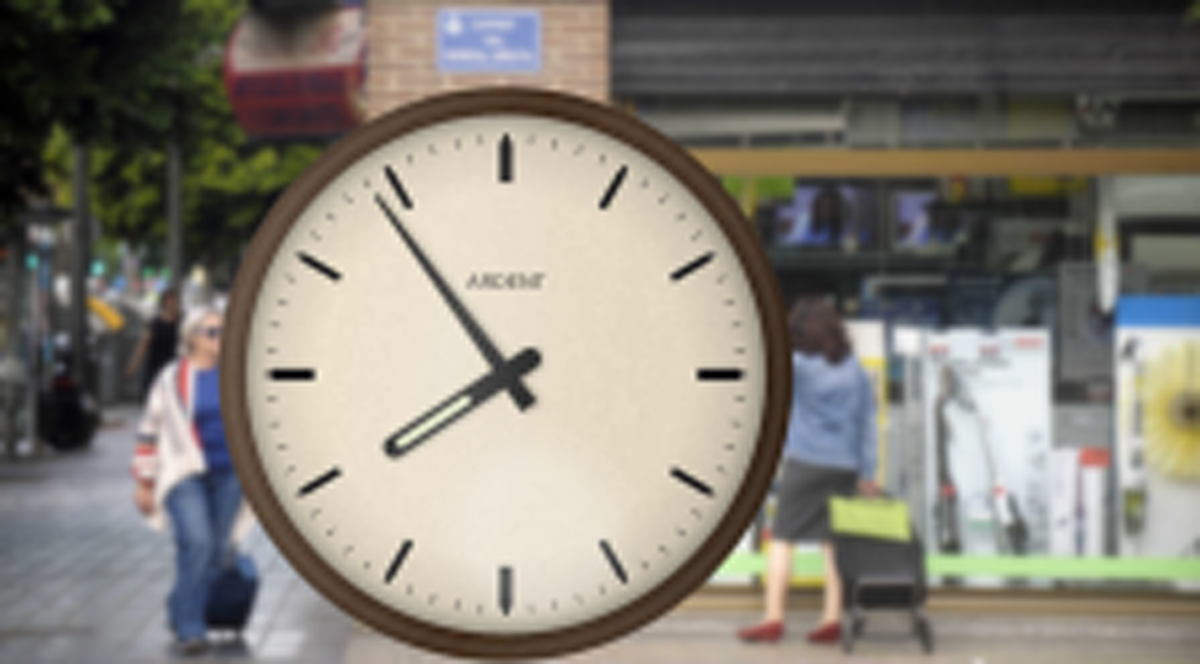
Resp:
**7:54**
